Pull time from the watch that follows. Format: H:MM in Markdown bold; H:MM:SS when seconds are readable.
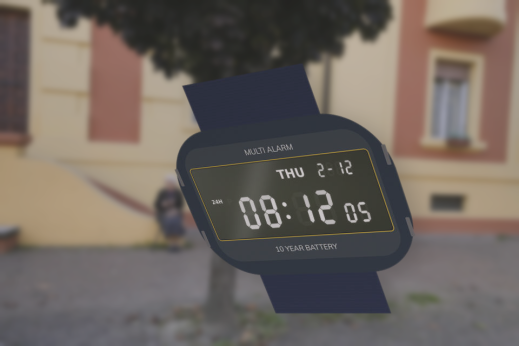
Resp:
**8:12:05**
